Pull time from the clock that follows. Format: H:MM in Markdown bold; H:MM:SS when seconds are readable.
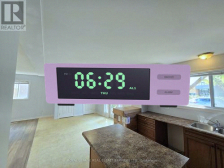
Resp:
**6:29**
